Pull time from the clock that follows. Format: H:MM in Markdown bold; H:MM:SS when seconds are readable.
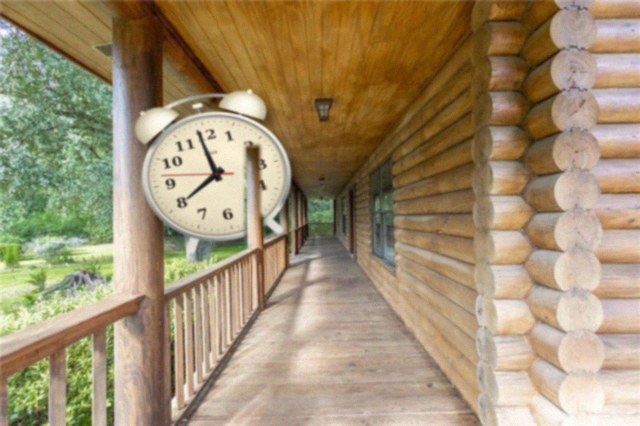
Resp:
**7:58:47**
